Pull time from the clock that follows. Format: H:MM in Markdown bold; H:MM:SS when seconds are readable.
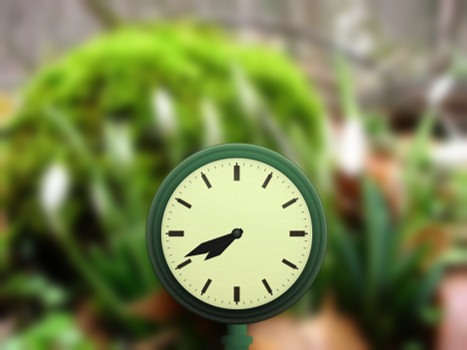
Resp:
**7:41**
